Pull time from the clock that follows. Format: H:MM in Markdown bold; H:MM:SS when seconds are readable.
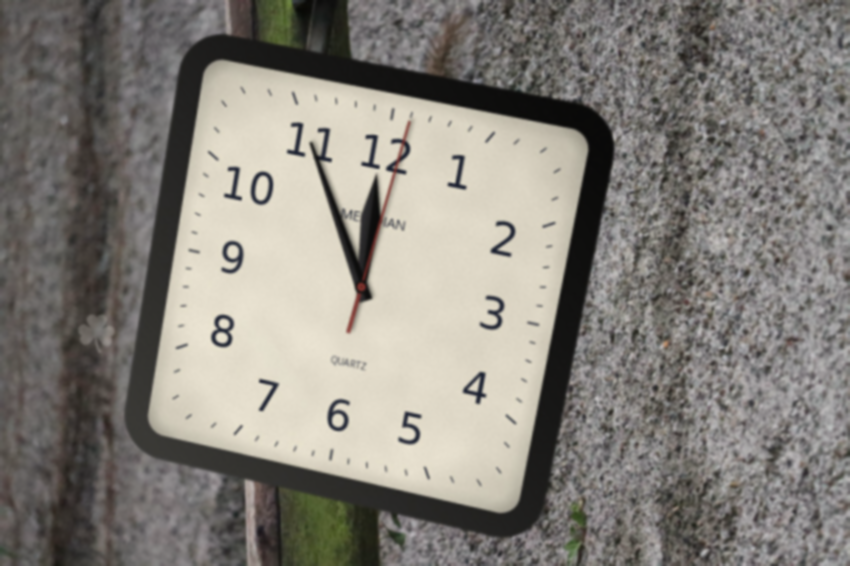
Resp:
**11:55:01**
